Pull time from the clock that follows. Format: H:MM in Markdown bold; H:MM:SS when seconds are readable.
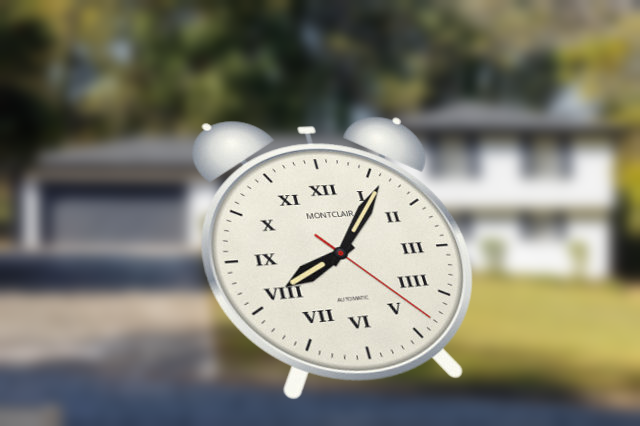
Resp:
**8:06:23**
